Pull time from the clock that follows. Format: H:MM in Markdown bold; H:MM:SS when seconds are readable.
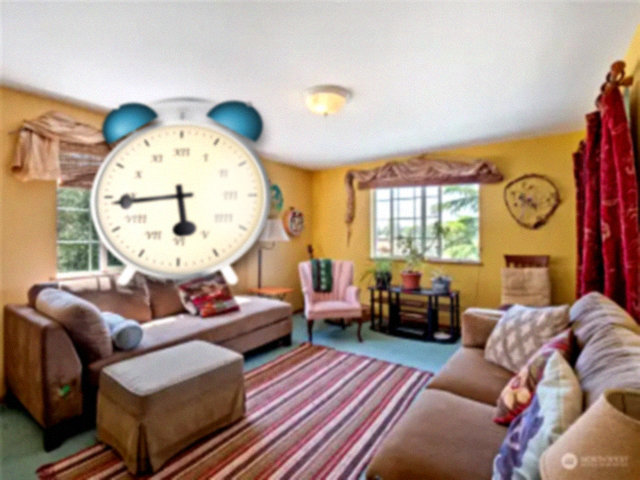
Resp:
**5:44**
